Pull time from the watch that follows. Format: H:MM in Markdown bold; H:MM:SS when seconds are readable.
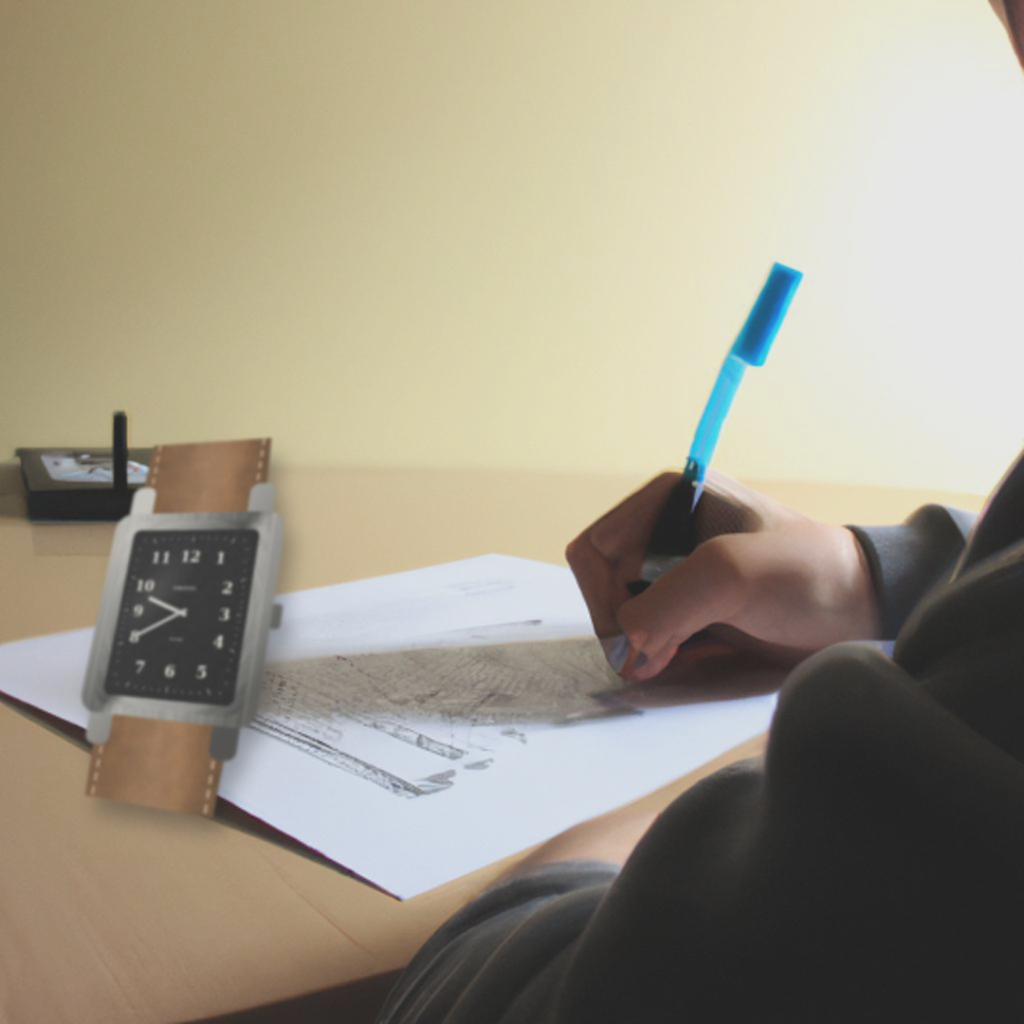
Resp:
**9:40**
